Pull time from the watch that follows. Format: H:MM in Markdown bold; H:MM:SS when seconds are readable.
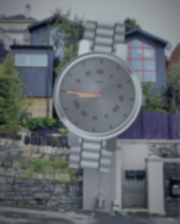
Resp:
**8:45**
